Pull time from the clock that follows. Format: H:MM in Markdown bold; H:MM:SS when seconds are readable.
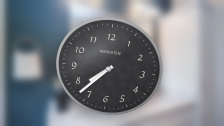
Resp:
**7:37**
